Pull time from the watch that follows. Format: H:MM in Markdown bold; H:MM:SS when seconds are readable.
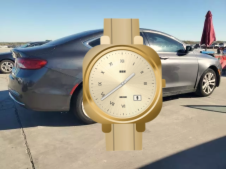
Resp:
**1:39**
